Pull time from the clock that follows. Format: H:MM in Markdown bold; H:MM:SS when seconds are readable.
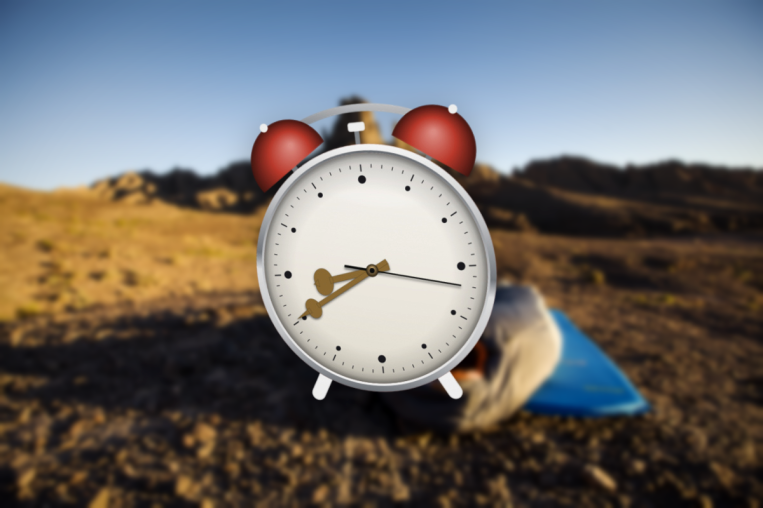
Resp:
**8:40:17**
